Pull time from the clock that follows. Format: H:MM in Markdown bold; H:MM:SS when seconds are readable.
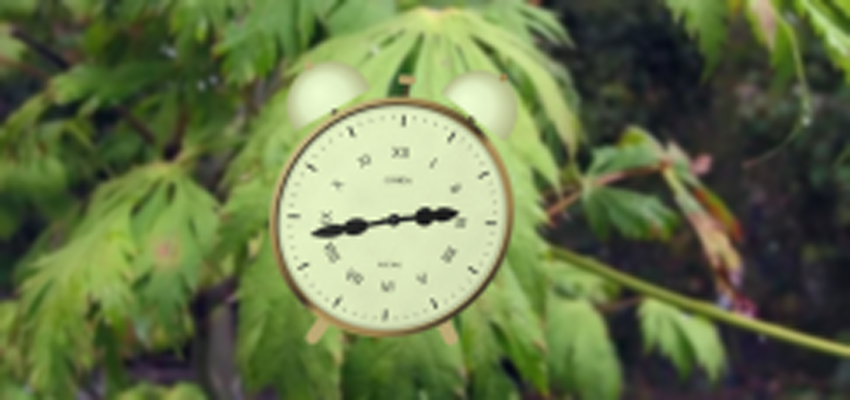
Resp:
**2:43**
